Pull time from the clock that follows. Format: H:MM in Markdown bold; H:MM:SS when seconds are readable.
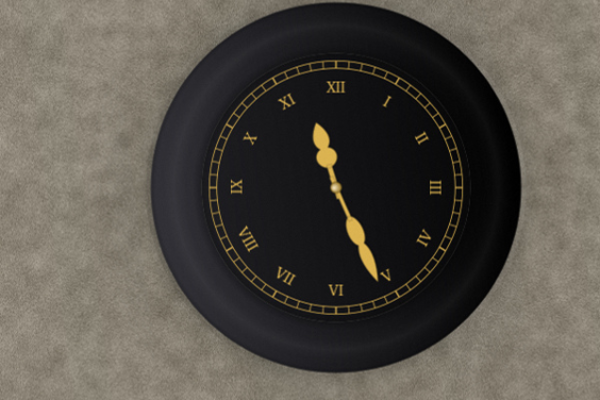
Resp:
**11:26**
